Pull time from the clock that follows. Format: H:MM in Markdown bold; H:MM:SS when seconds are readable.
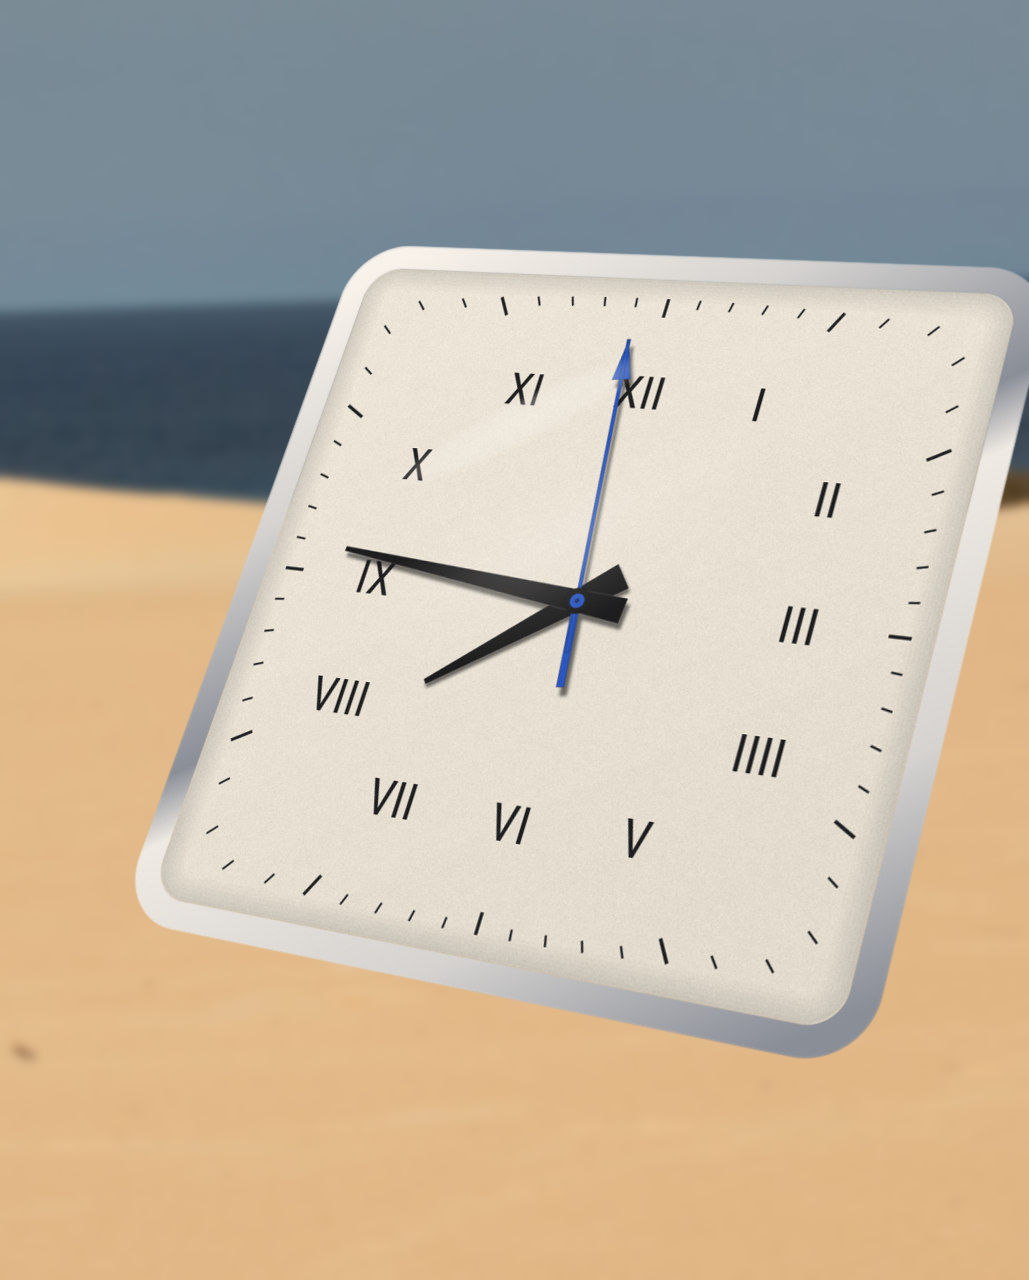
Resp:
**7:45:59**
